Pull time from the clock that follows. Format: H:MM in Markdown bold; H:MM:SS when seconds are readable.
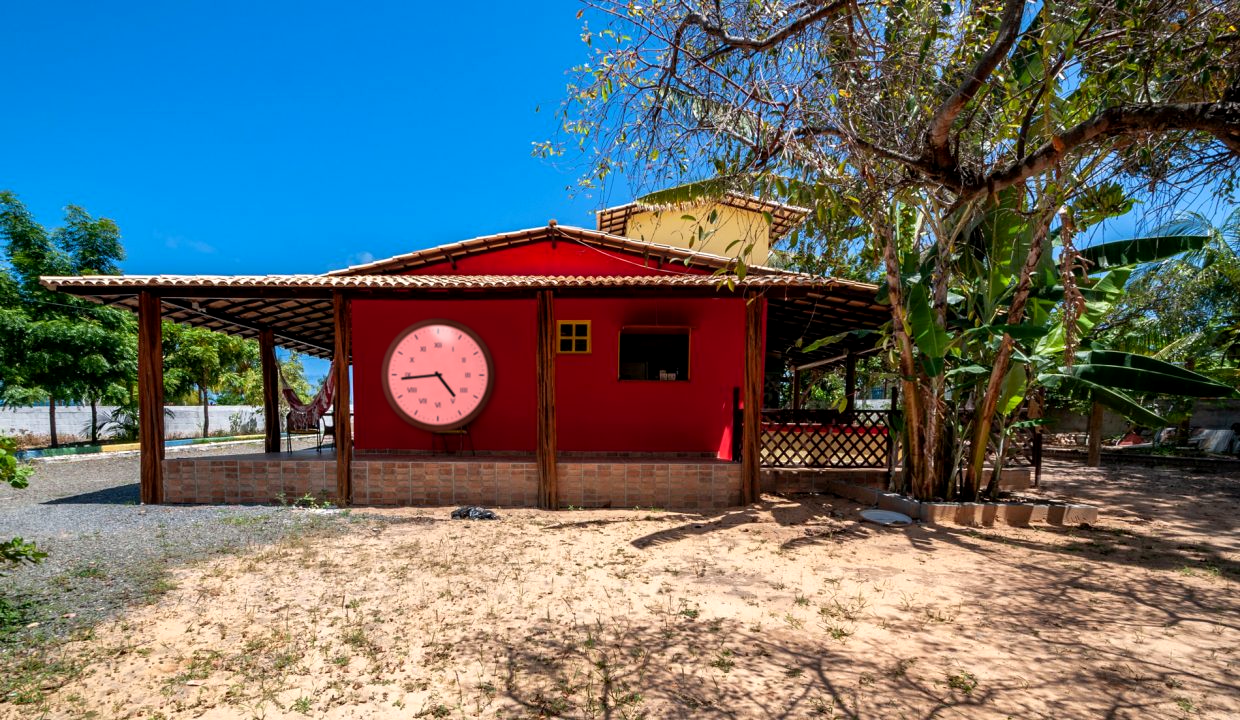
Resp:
**4:44**
